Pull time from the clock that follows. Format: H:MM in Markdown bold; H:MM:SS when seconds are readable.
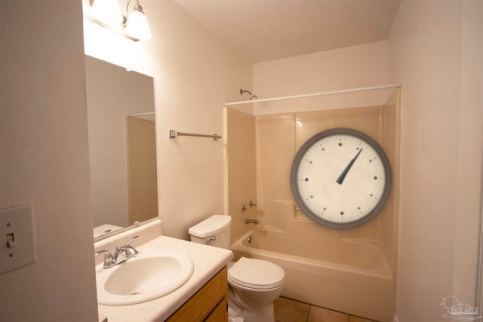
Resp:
**1:06**
